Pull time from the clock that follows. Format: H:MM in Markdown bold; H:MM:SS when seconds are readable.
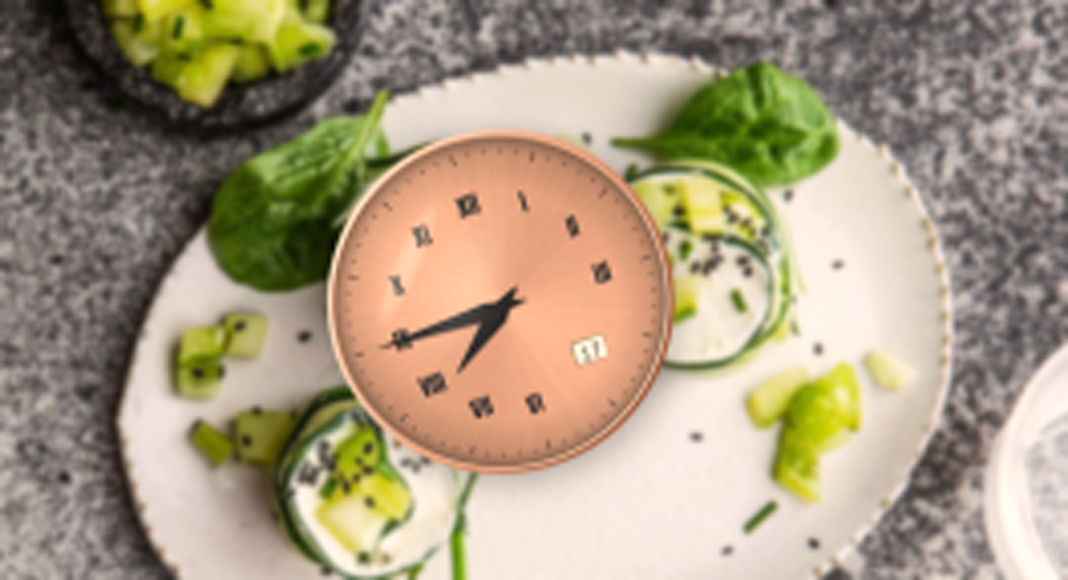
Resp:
**7:45**
